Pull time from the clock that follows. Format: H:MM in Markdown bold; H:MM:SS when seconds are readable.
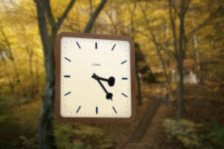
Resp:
**3:24**
